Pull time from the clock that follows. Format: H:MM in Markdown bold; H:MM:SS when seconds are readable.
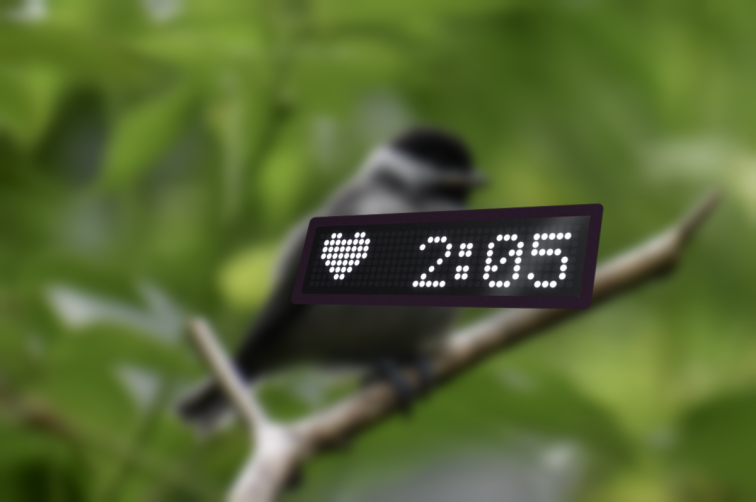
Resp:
**2:05**
